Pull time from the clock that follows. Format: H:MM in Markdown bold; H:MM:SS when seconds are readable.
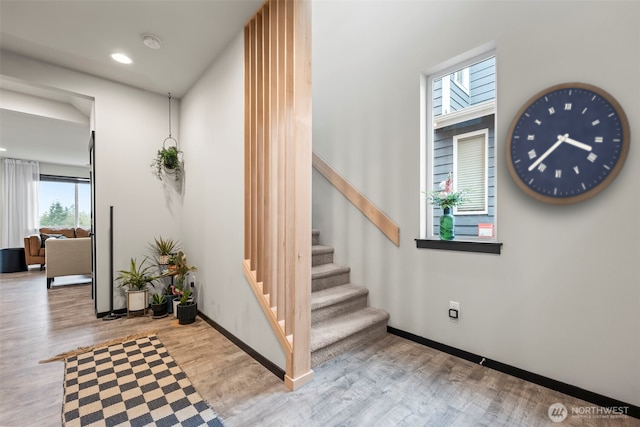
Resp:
**3:37**
